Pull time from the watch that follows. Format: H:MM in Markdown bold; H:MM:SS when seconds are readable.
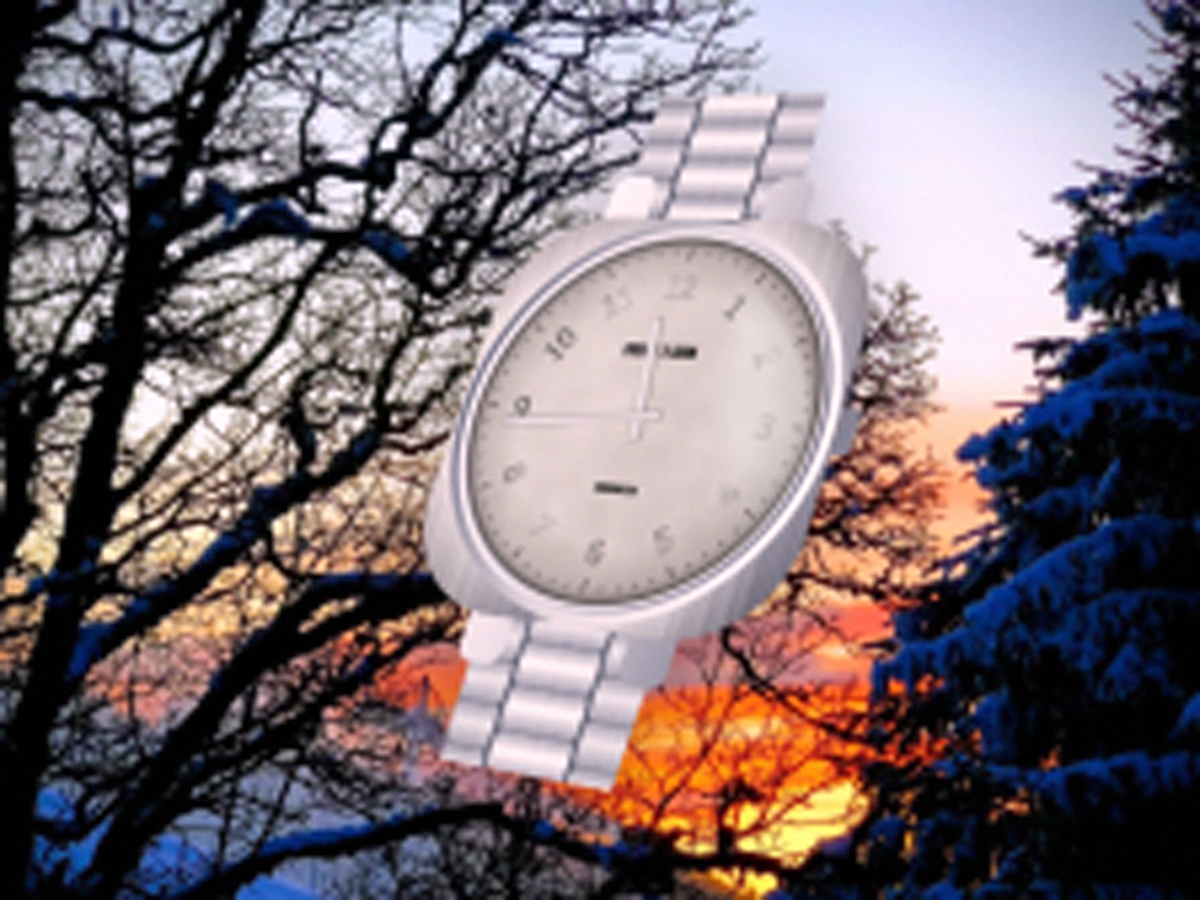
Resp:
**11:44**
